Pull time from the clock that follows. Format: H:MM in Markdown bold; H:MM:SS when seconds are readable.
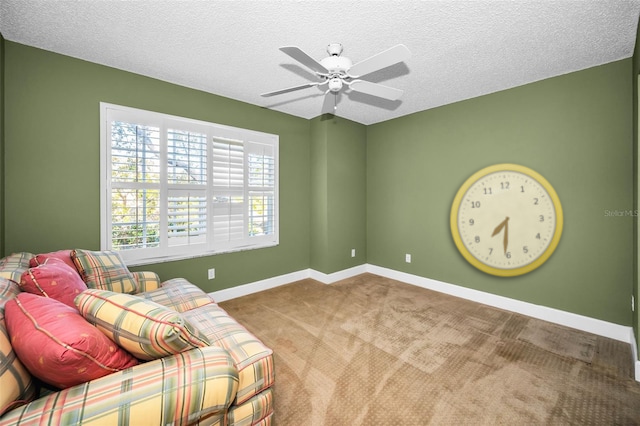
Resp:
**7:31**
